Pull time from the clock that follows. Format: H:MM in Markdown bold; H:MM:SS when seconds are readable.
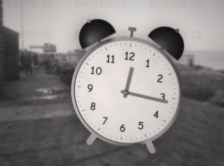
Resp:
**12:16**
